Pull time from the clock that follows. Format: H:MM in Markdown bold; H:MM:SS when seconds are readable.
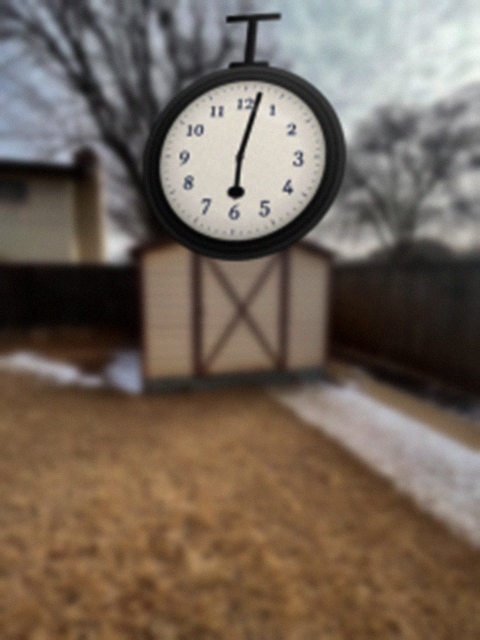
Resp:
**6:02**
